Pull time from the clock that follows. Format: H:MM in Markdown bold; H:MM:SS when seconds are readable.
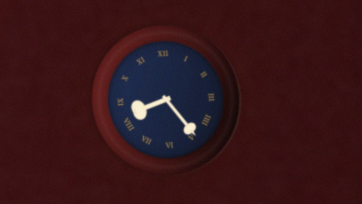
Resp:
**8:24**
